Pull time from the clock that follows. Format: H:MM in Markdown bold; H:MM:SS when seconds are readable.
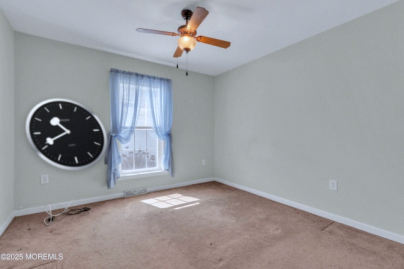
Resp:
**10:41**
